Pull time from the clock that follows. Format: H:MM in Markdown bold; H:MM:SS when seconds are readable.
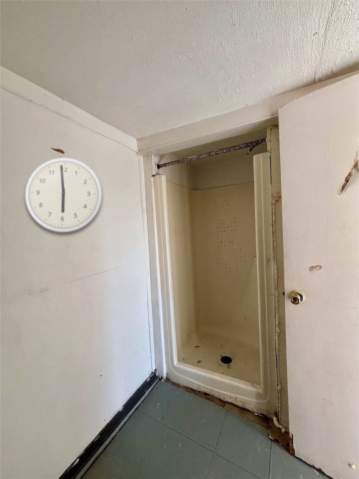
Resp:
**5:59**
